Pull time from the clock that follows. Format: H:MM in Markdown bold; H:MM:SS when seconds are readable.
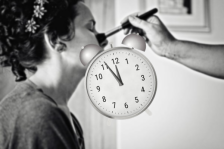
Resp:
**11:56**
